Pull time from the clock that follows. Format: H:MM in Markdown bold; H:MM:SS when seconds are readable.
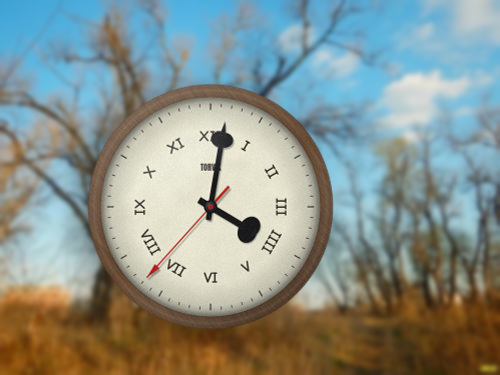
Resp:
**4:01:37**
